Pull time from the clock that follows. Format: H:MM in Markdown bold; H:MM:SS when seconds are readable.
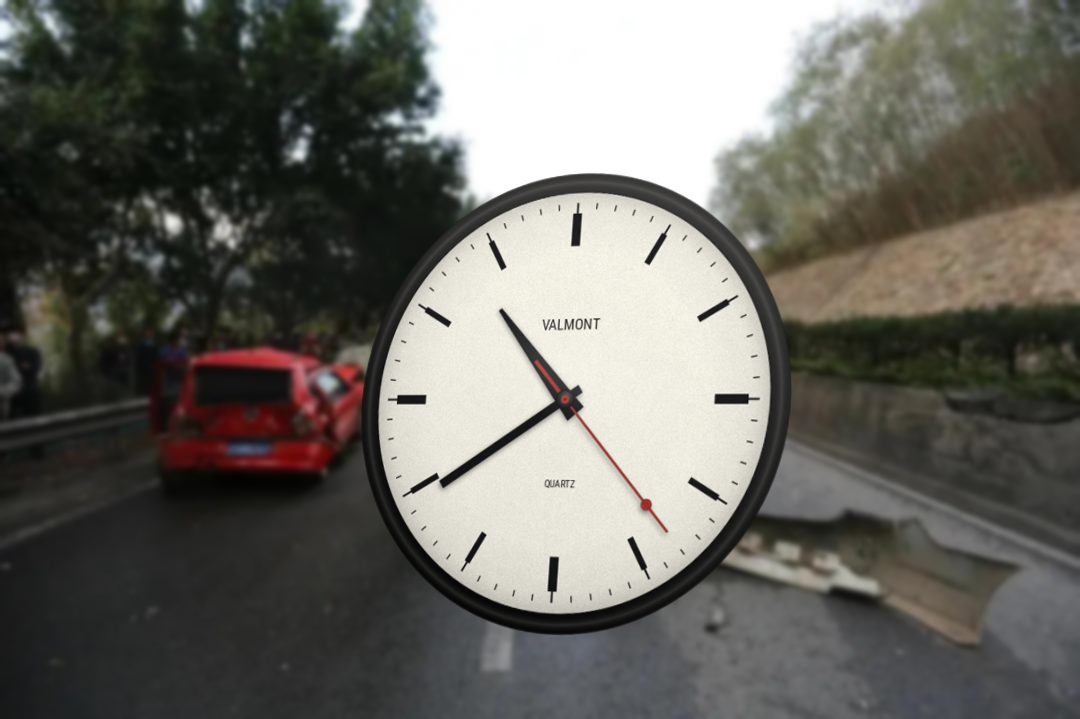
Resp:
**10:39:23**
